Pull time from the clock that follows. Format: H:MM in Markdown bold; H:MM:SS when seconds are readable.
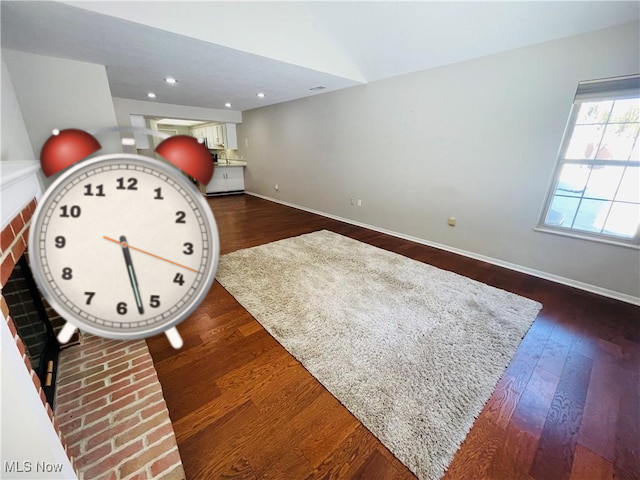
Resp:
**5:27:18**
